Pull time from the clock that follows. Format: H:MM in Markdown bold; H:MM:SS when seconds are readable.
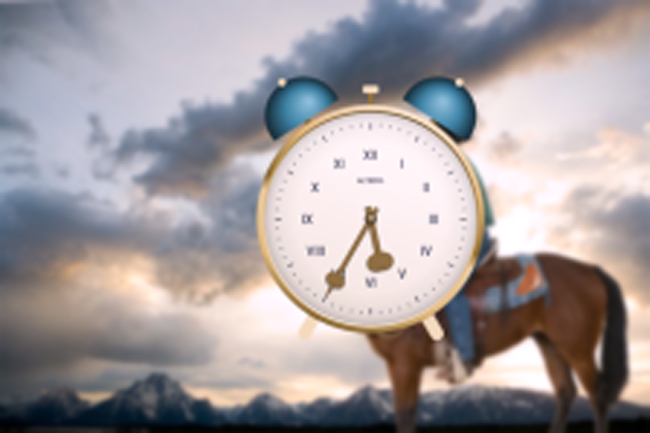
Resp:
**5:35**
